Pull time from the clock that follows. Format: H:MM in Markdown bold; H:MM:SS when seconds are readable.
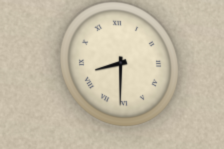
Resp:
**8:31**
